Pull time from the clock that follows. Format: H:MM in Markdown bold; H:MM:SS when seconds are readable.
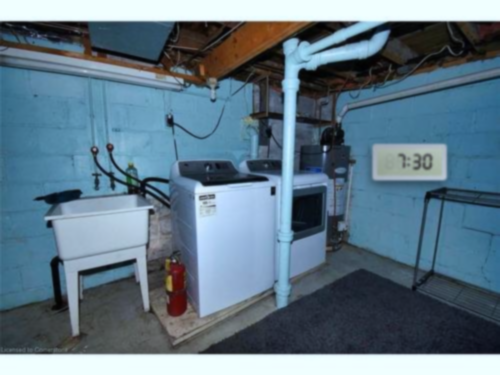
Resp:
**7:30**
